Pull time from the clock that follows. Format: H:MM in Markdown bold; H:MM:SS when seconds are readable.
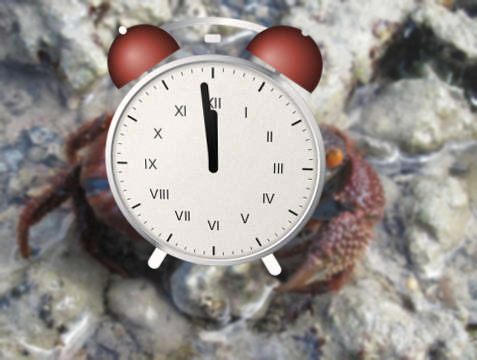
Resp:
**11:59**
